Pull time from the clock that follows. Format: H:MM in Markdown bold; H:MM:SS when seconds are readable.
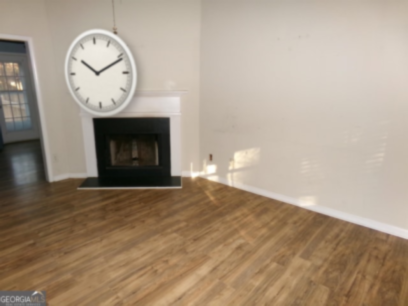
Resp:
**10:11**
